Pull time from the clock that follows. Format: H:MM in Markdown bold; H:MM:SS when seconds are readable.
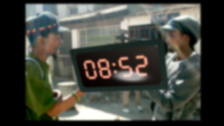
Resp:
**8:52**
